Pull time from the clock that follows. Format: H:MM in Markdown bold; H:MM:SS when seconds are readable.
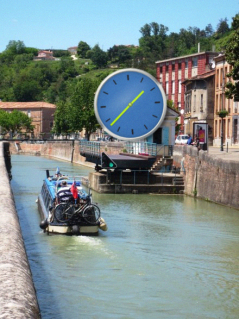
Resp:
**1:38**
